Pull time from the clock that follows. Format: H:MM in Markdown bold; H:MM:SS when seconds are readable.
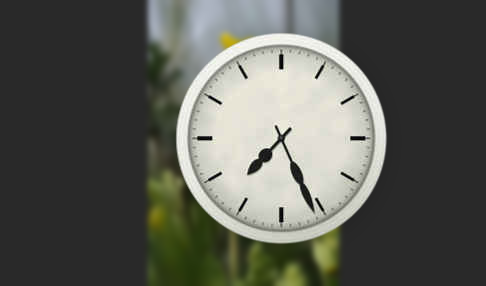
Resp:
**7:26**
